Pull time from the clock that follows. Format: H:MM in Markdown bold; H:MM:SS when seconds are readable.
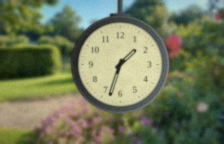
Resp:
**1:33**
